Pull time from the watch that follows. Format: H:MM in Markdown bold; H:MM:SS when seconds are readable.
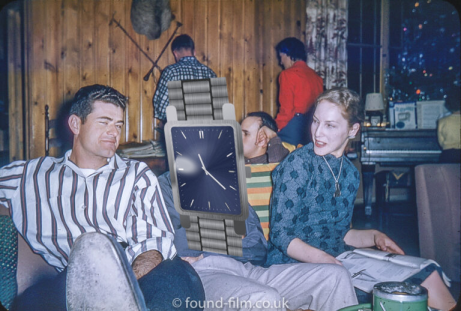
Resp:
**11:22**
